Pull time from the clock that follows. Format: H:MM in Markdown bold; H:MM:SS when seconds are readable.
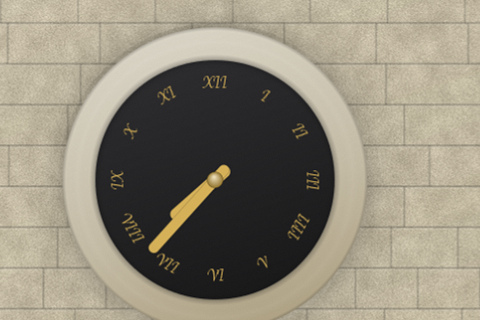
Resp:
**7:37**
